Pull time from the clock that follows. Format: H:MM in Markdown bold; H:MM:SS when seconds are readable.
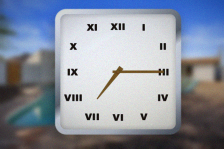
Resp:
**7:15**
